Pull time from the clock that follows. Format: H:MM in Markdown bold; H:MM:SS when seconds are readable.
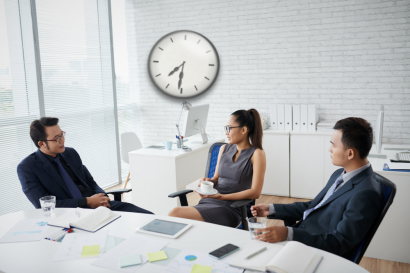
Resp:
**7:31**
